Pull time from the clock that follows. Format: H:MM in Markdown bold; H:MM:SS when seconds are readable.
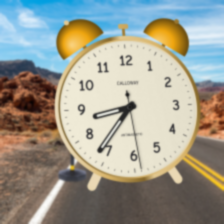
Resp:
**8:36:29**
